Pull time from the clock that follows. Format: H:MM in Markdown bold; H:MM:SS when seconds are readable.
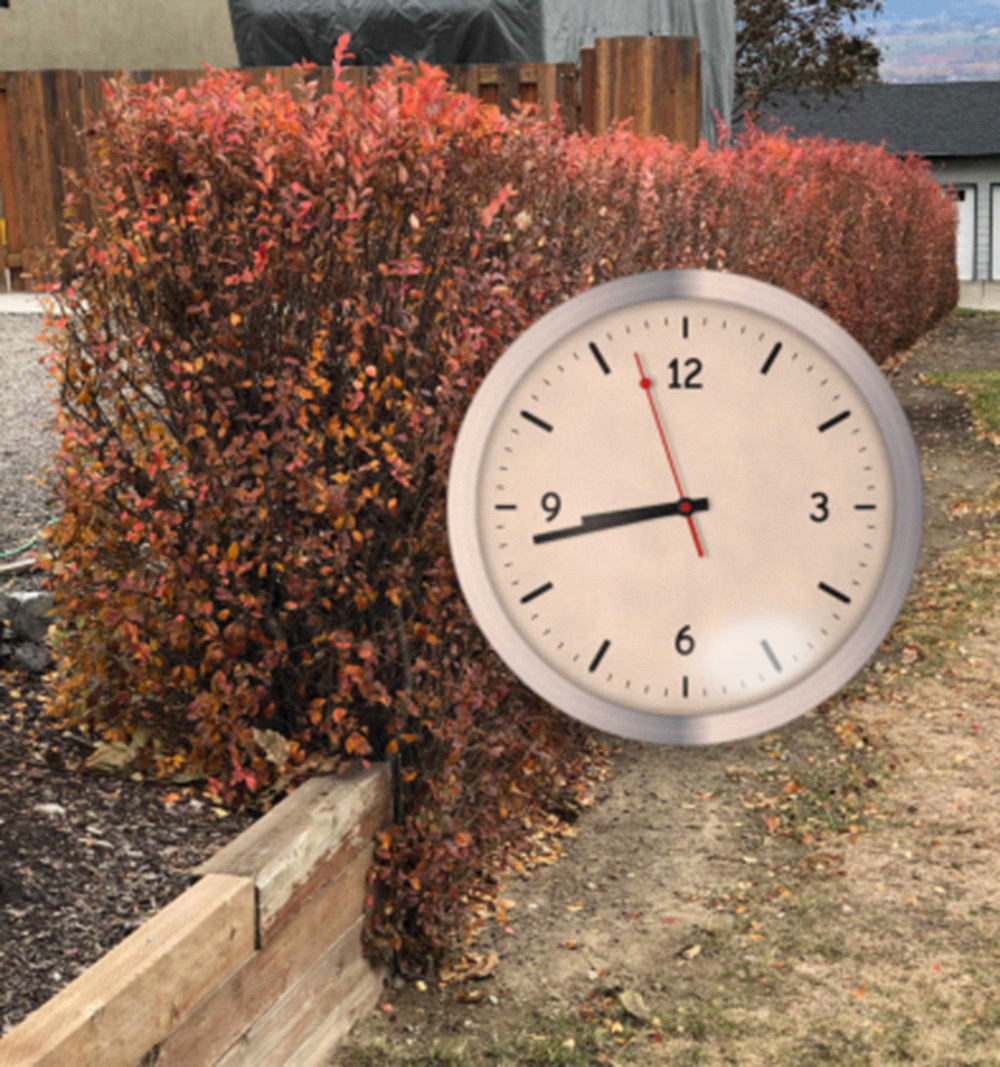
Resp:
**8:42:57**
